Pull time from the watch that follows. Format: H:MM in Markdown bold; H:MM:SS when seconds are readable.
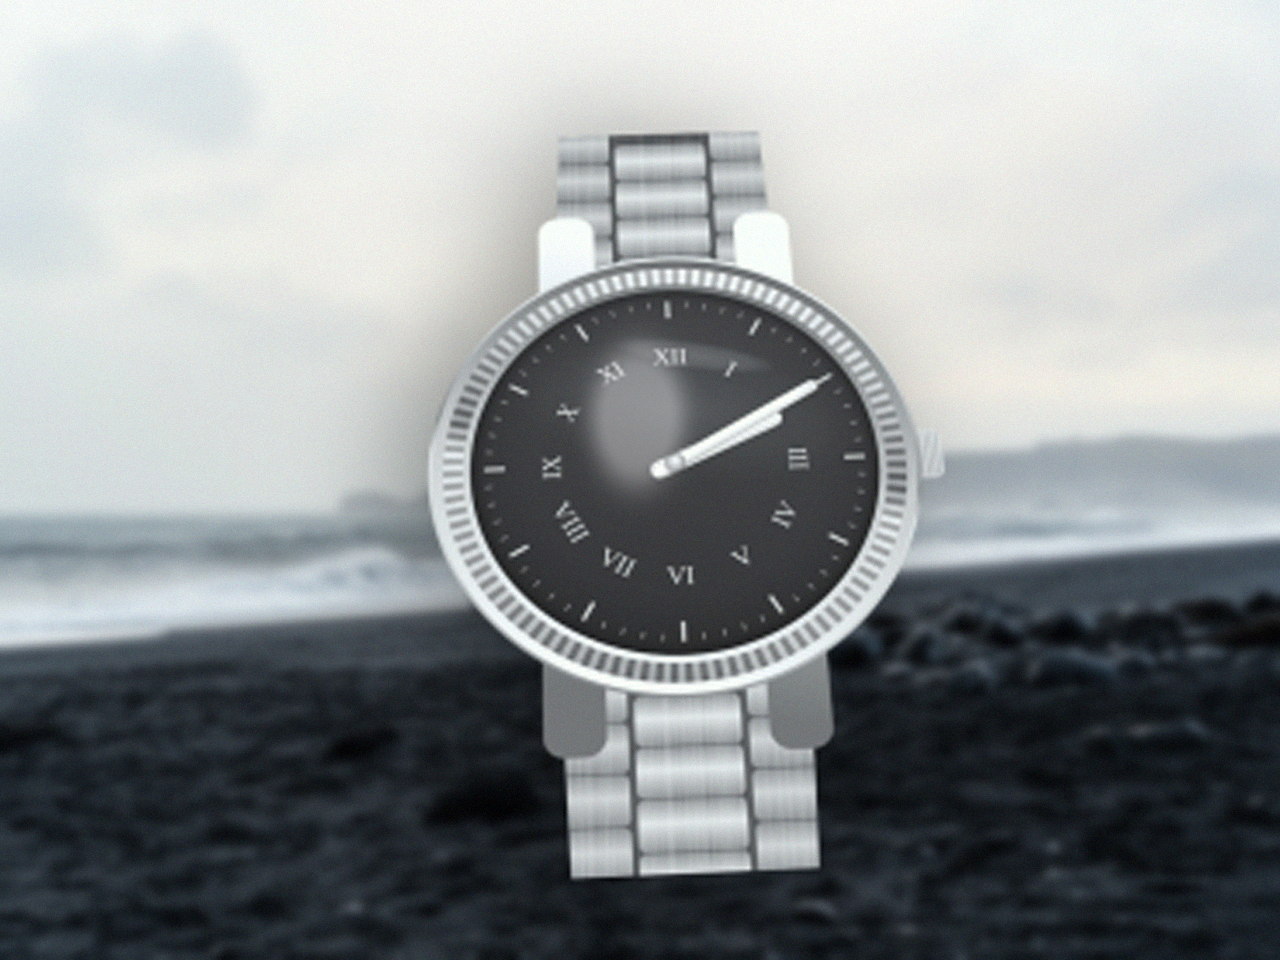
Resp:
**2:10**
